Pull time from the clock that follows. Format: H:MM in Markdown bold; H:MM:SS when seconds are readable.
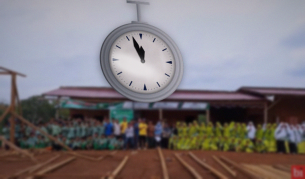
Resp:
**11:57**
